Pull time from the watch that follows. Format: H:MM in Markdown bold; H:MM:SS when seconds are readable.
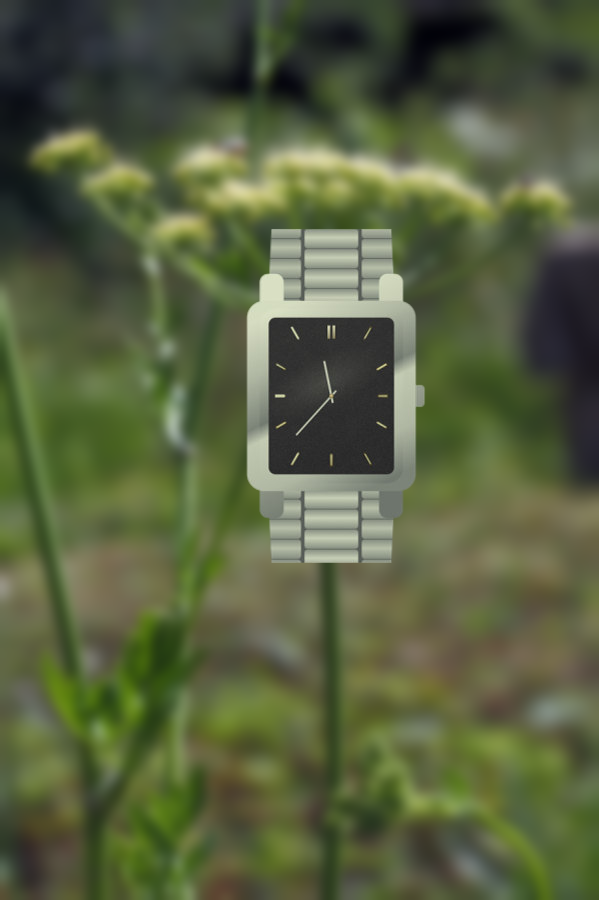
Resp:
**11:37**
